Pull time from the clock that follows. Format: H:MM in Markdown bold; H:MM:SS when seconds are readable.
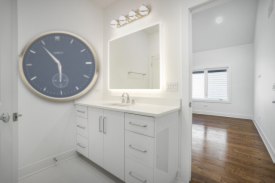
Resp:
**5:54**
